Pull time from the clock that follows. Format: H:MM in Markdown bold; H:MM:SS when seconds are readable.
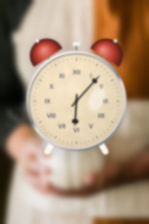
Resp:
**6:07**
